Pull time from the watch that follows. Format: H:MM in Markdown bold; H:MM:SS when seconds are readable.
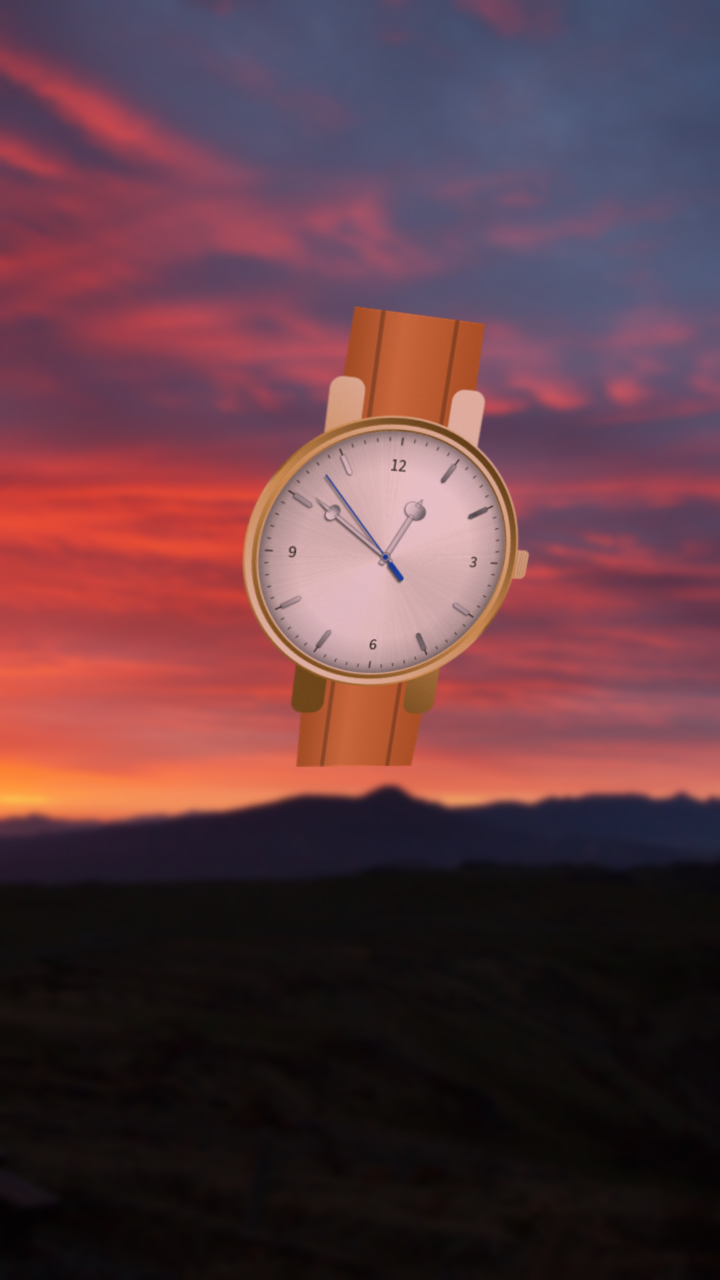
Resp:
**12:50:53**
